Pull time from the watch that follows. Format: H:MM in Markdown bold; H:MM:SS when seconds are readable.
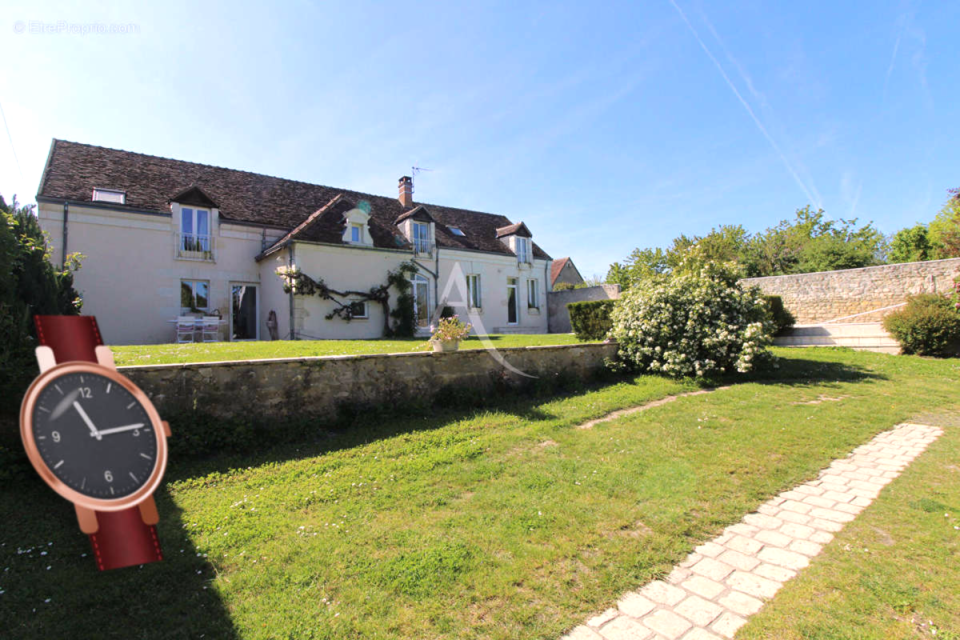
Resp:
**11:14**
